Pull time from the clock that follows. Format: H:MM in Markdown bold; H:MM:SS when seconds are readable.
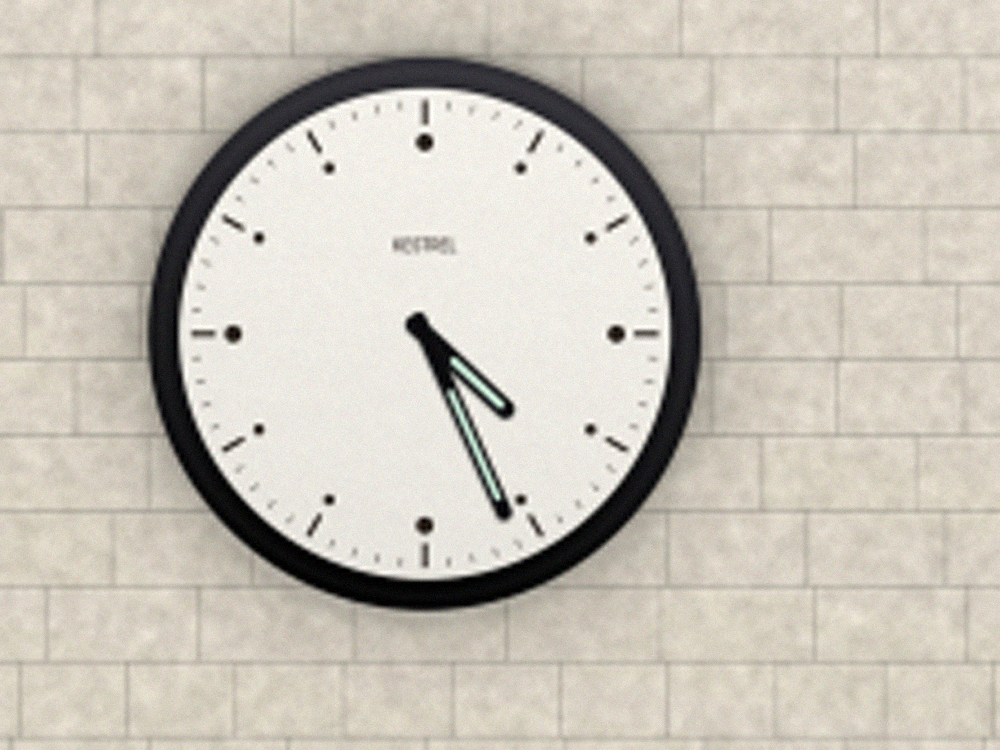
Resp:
**4:26**
